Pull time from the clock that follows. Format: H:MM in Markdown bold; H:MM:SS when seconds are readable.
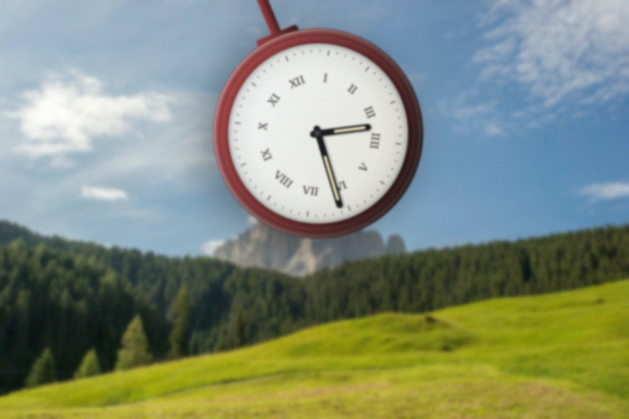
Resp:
**3:31**
